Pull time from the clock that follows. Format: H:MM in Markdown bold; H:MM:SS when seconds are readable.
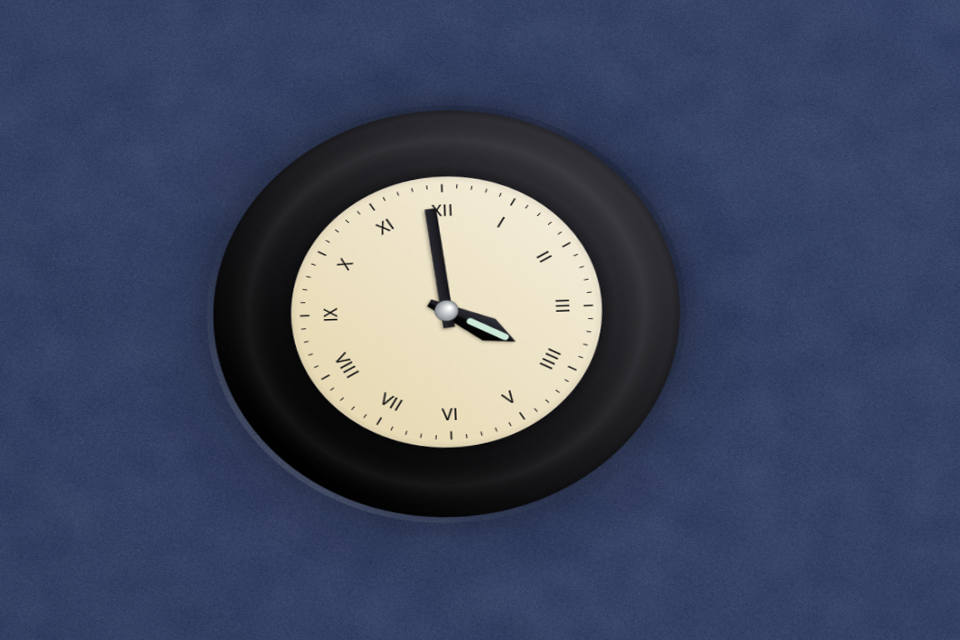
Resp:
**3:59**
